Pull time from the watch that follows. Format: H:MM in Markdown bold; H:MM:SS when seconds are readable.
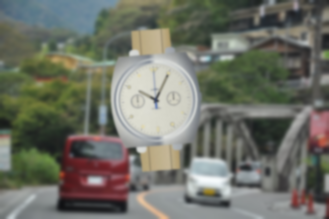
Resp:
**10:05**
